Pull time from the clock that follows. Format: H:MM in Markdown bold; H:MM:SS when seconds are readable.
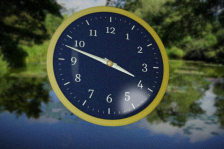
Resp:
**3:48**
